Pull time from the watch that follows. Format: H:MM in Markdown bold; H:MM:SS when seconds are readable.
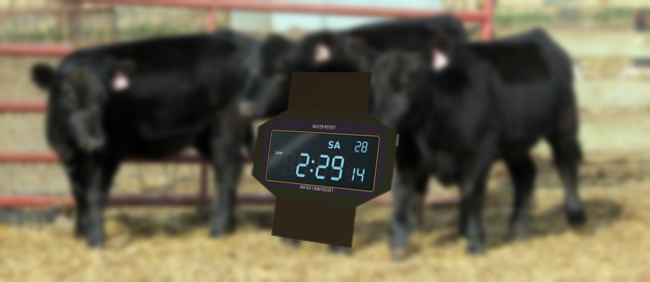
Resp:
**2:29:14**
